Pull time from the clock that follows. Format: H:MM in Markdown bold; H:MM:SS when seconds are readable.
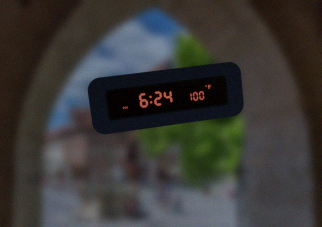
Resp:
**6:24**
